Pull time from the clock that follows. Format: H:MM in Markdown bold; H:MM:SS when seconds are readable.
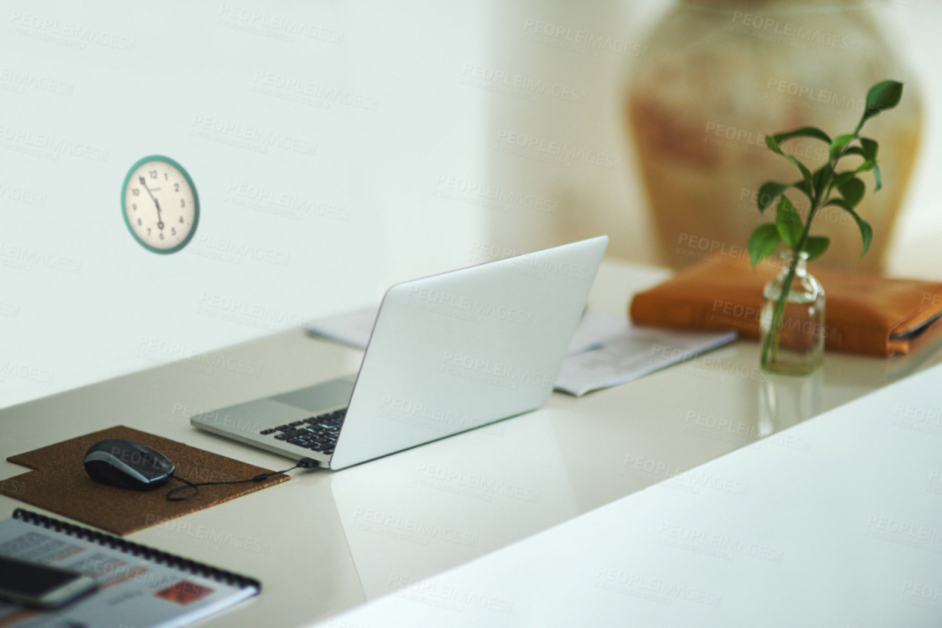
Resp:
**5:55**
